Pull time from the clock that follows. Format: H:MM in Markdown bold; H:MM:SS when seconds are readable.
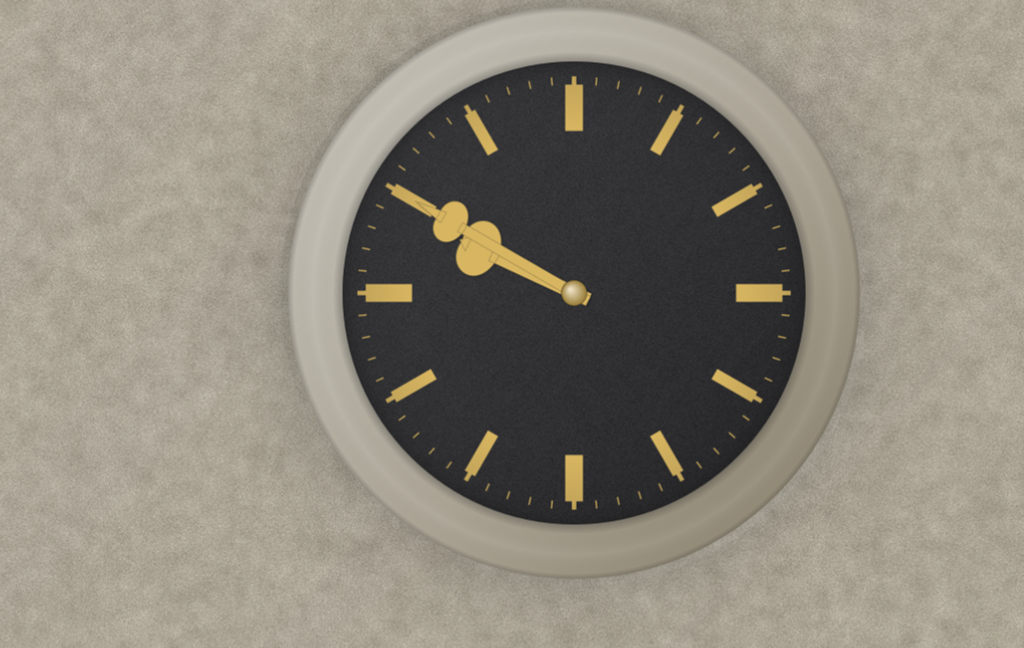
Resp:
**9:50**
